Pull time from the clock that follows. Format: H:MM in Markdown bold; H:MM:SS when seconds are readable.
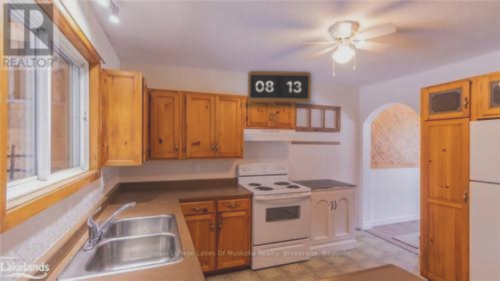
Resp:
**8:13**
